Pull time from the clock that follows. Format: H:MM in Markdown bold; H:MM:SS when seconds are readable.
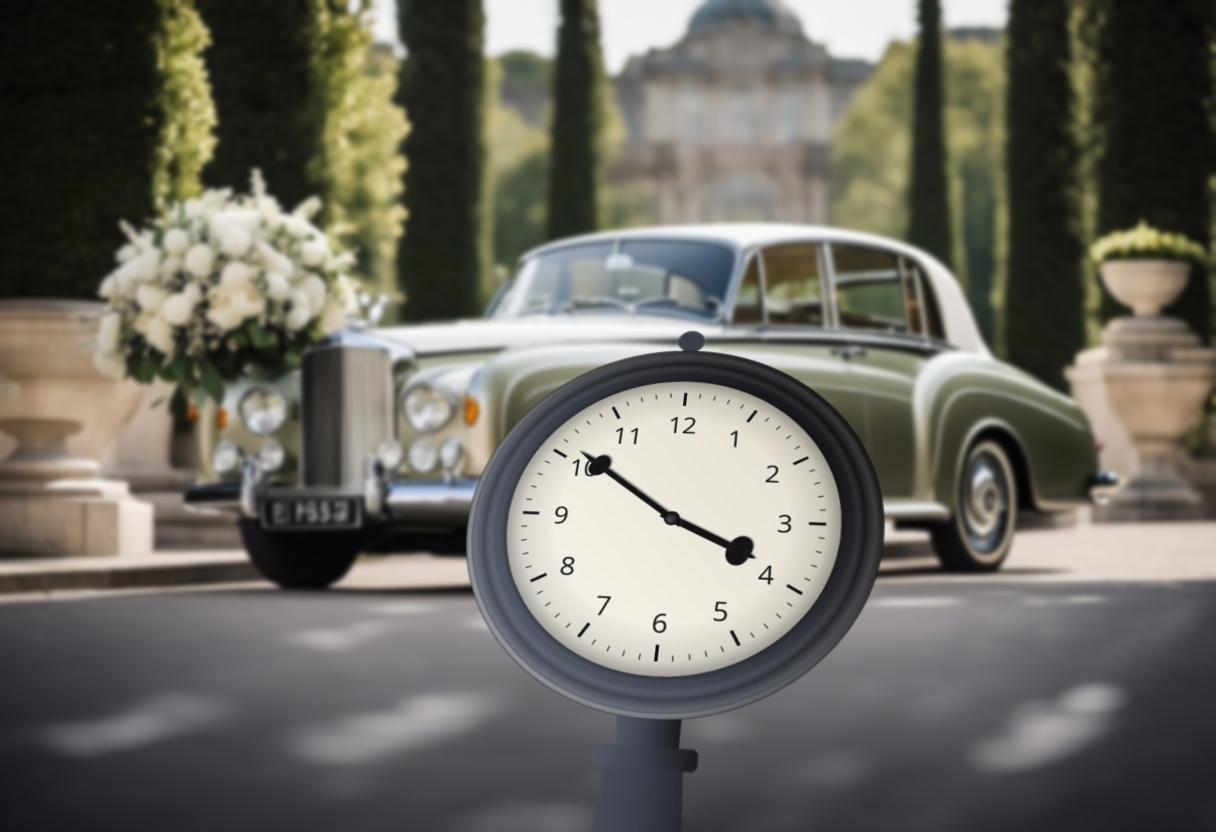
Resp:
**3:51**
